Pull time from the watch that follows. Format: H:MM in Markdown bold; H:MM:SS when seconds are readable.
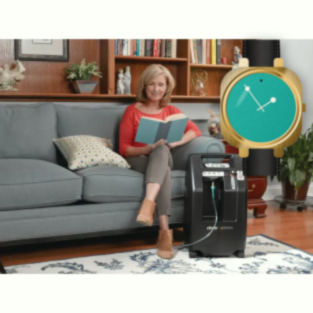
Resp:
**1:54**
